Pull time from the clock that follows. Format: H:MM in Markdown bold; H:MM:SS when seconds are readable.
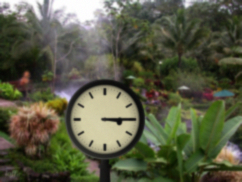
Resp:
**3:15**
